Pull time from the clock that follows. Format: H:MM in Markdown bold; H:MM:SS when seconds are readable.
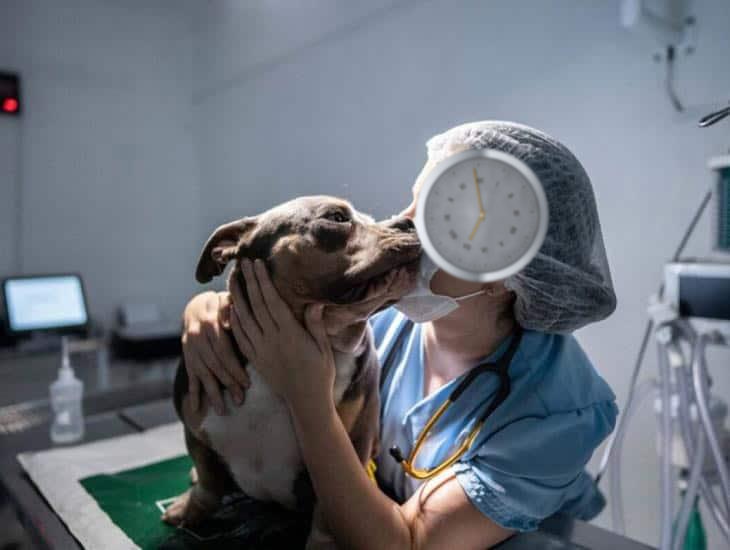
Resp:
**6:59**
